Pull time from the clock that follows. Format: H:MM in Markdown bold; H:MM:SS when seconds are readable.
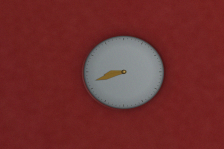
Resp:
**8:42**
